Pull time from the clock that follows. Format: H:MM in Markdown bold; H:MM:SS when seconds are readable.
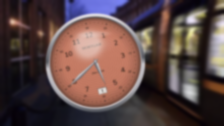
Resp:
**5:40**
